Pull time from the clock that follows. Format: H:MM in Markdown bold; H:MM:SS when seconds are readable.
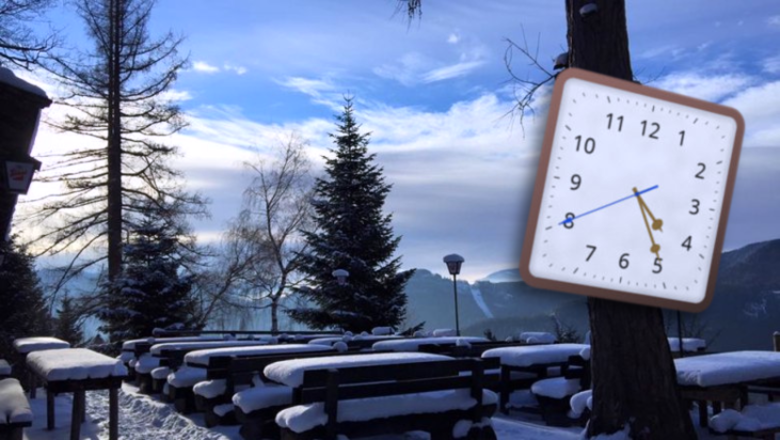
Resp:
**4:24:40**
